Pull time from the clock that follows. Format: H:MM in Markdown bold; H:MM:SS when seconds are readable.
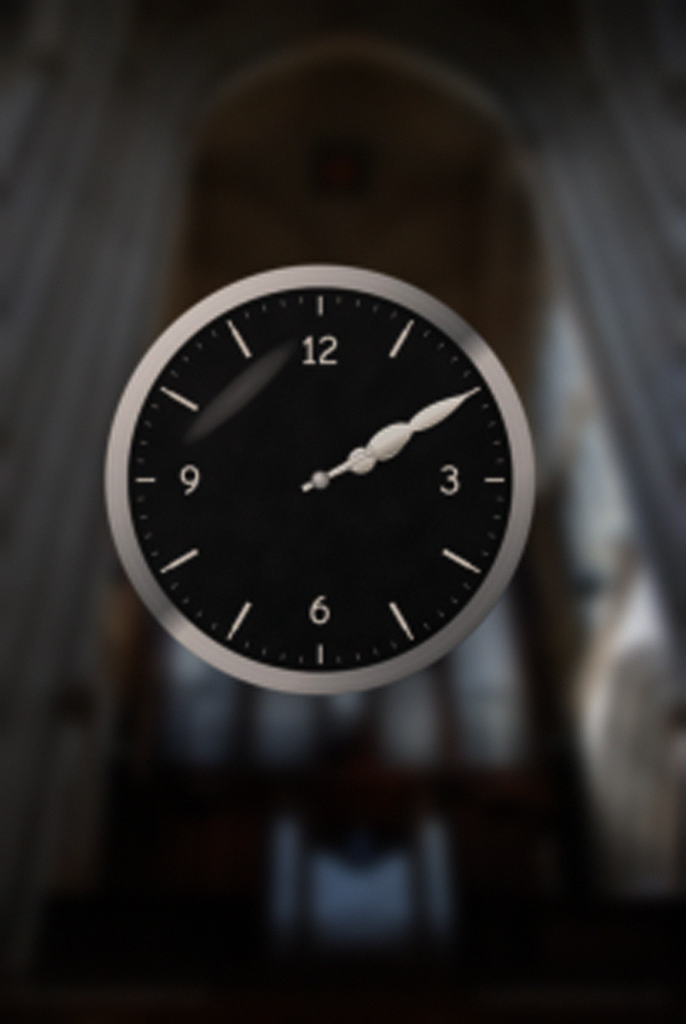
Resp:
**2:10**
